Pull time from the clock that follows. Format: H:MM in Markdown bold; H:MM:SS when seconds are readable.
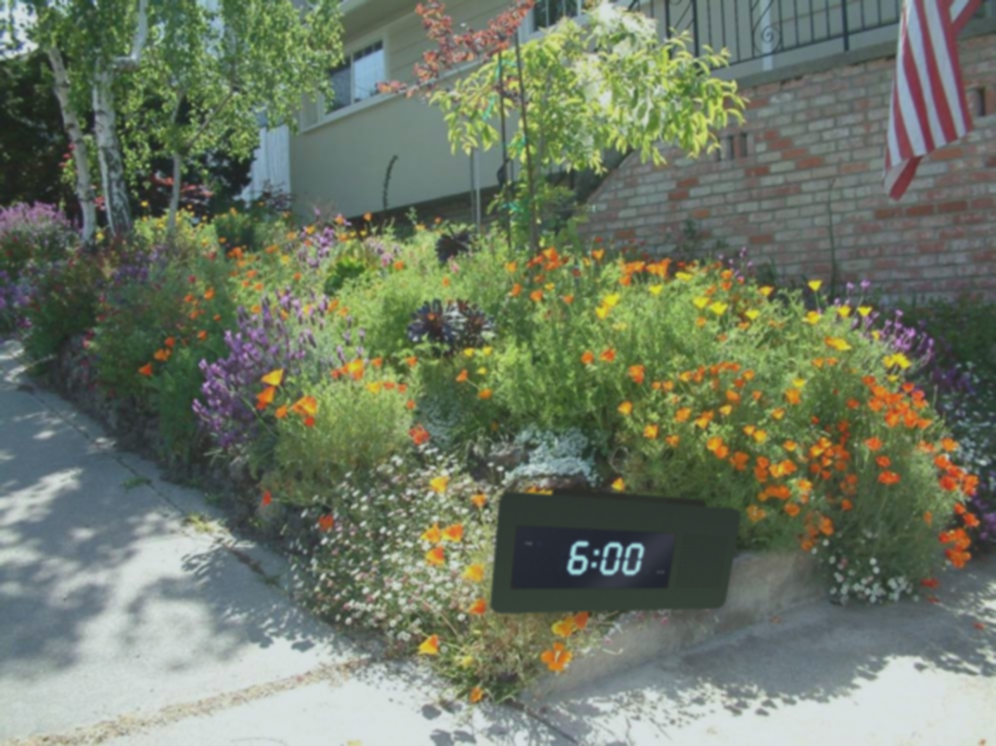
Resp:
**6:00**
